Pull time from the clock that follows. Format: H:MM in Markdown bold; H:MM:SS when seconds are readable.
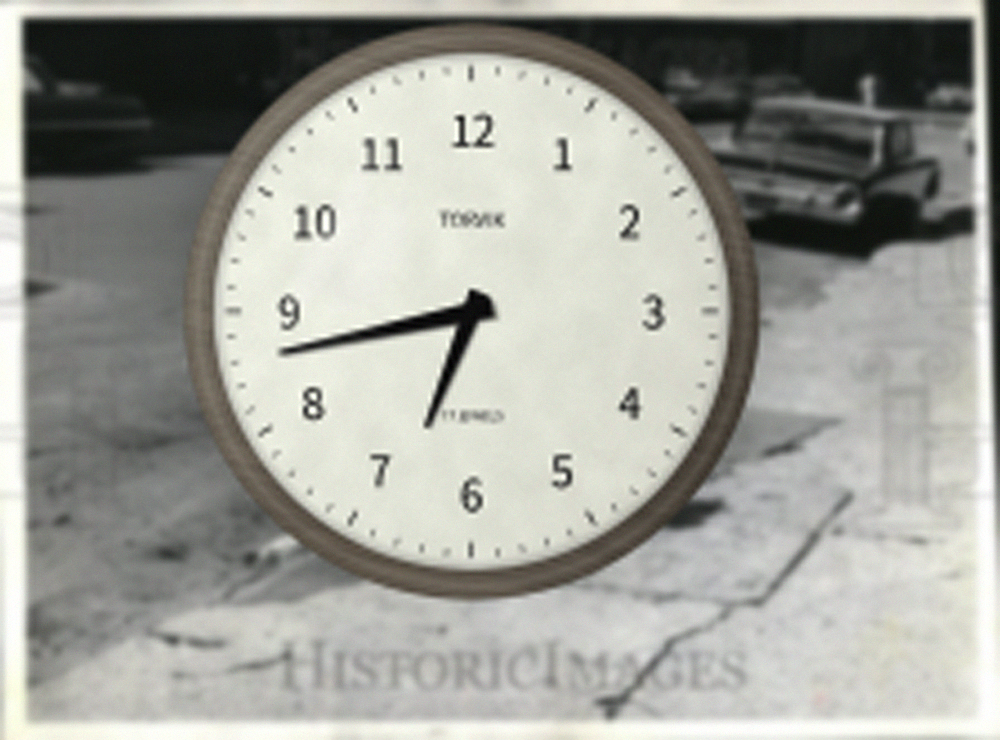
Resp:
**6:43**
